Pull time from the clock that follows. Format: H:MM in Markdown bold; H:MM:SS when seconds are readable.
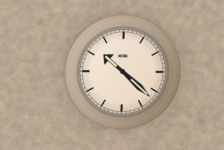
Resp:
**10:22**
